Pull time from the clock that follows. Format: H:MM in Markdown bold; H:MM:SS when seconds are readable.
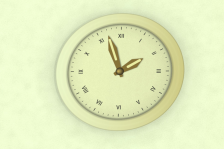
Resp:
**1:57**
